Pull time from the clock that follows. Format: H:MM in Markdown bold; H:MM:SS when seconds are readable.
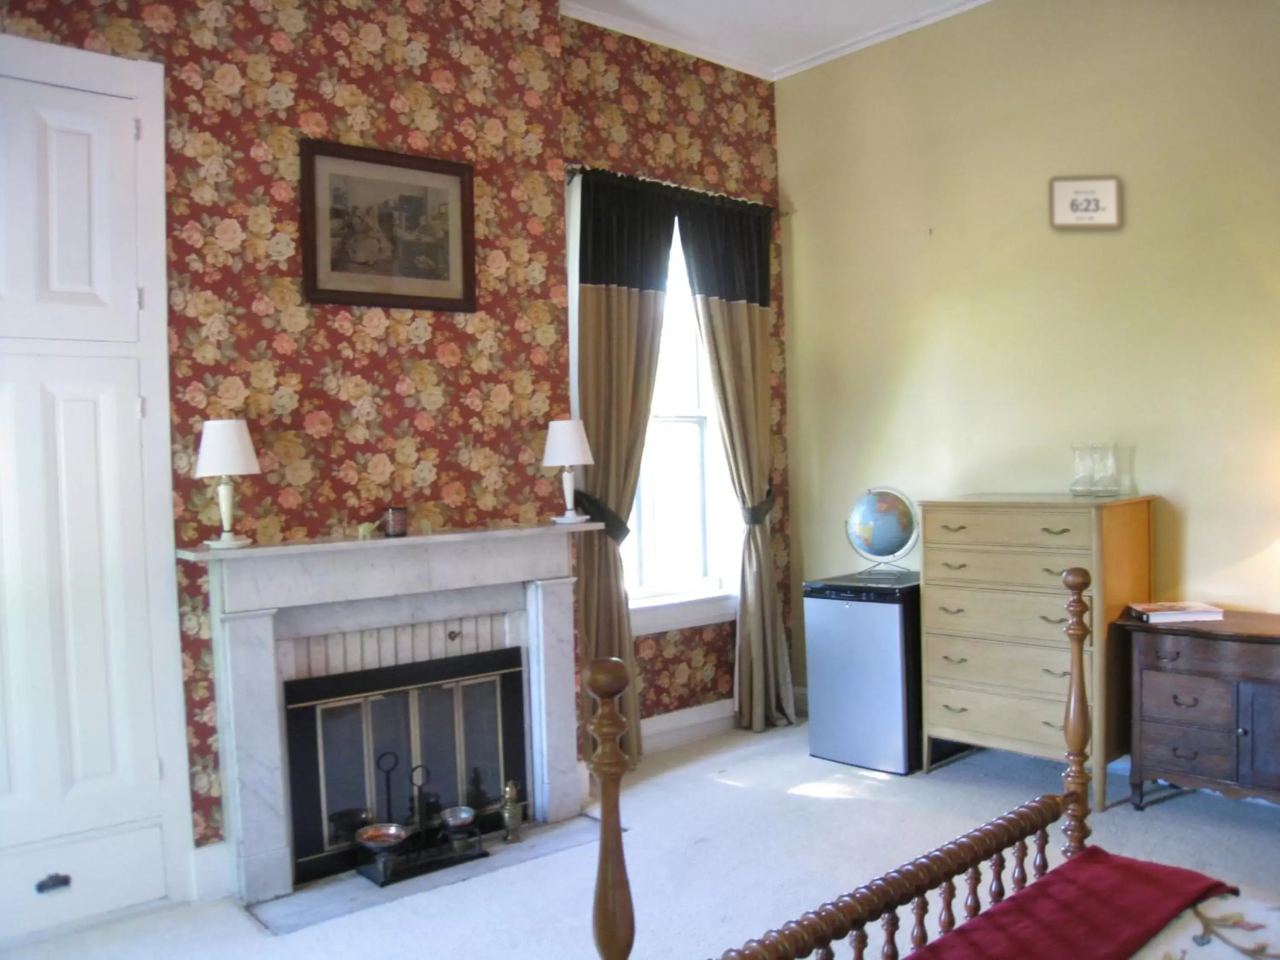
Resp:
**6:23**
